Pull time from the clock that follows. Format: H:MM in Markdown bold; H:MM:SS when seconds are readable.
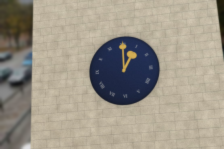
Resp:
**1:00**
